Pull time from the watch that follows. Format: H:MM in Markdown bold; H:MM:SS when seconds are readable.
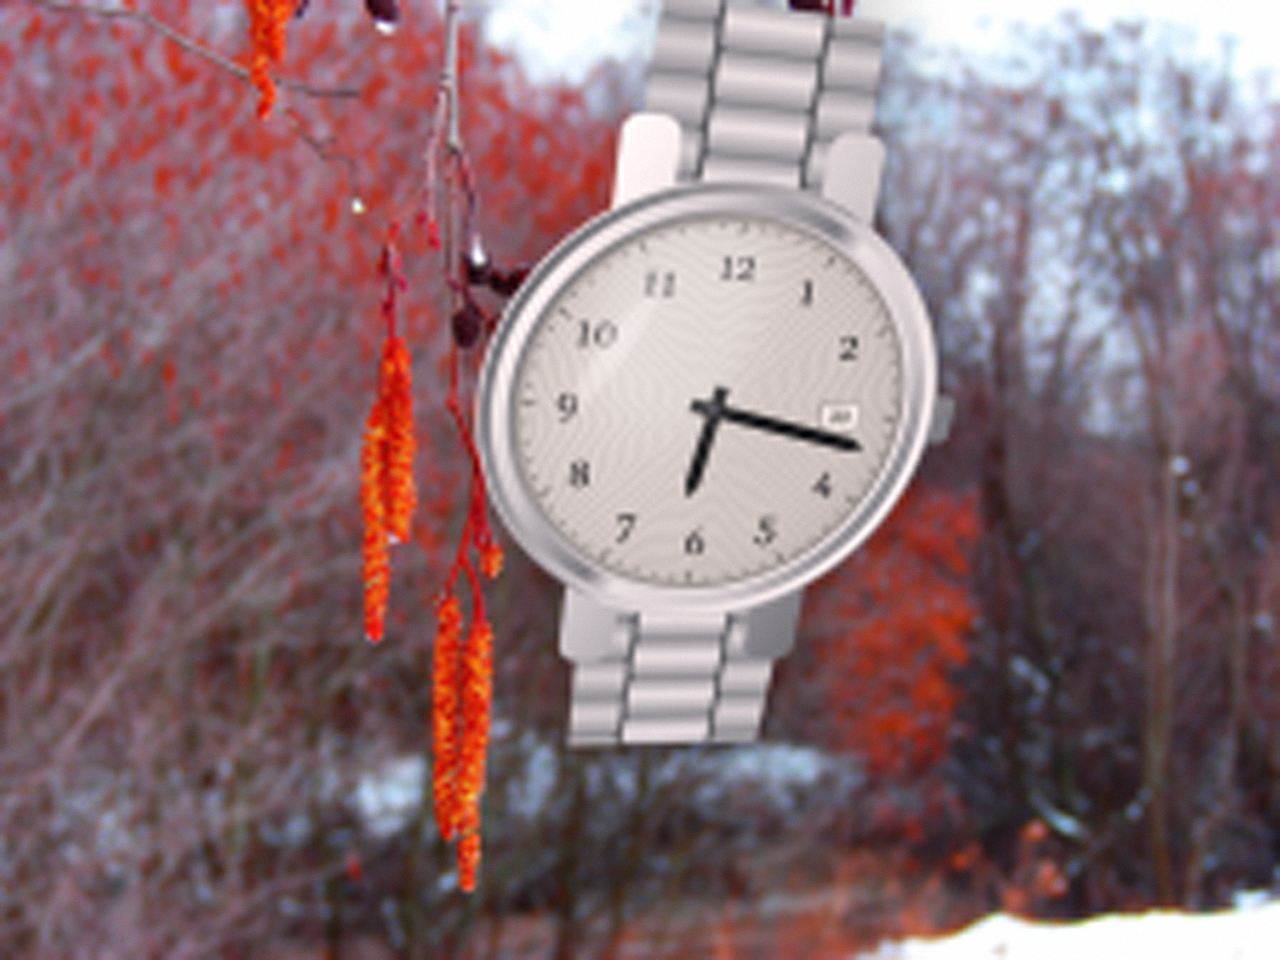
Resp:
**6:17**
